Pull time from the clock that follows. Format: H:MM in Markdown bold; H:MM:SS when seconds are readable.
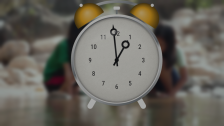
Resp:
**12:59**
